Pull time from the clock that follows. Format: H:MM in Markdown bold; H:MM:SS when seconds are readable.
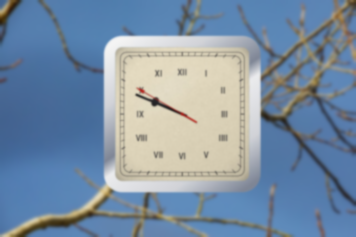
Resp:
**9:48:50**
